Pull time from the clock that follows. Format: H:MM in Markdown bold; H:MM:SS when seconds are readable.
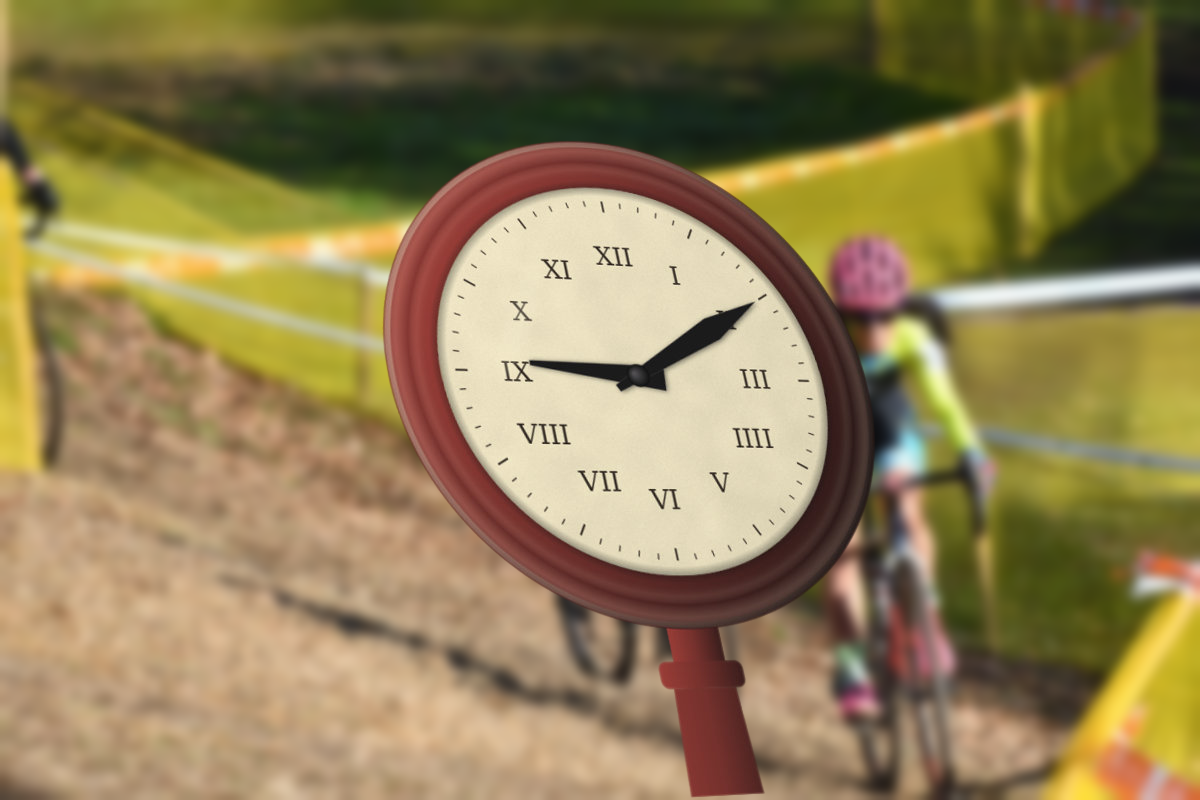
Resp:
**9:10**
